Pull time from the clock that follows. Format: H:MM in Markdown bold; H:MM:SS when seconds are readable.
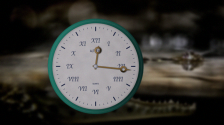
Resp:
**12:16**
